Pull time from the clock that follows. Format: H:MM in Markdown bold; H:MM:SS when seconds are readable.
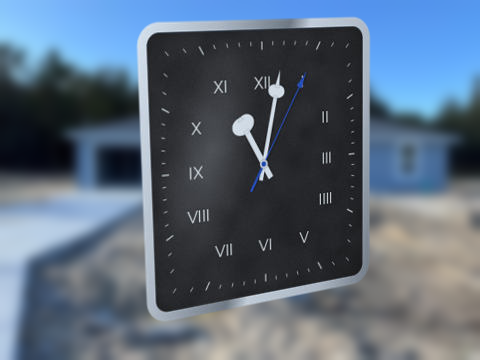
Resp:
**11:02:05**
